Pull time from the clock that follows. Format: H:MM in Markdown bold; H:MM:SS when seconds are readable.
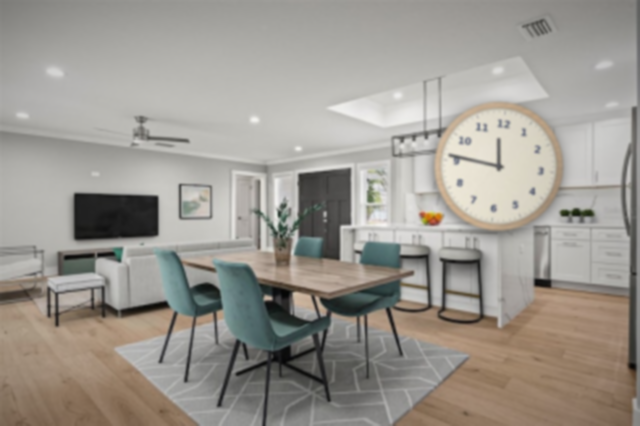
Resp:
**11:46**
